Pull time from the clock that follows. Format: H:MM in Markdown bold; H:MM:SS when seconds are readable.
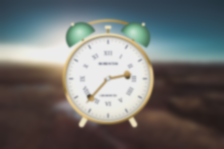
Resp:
**2:37**
